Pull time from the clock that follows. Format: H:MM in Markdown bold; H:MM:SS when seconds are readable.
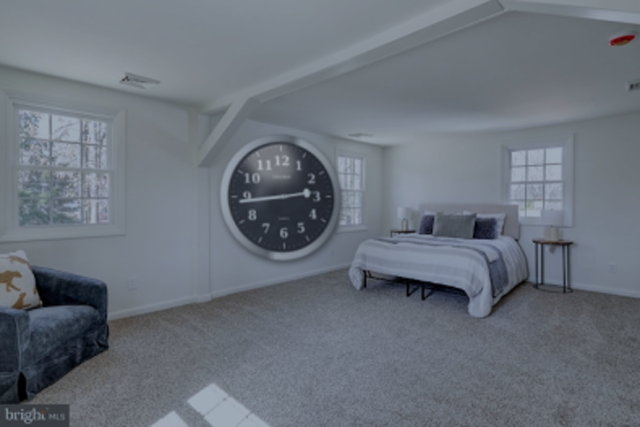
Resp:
**2:44**
